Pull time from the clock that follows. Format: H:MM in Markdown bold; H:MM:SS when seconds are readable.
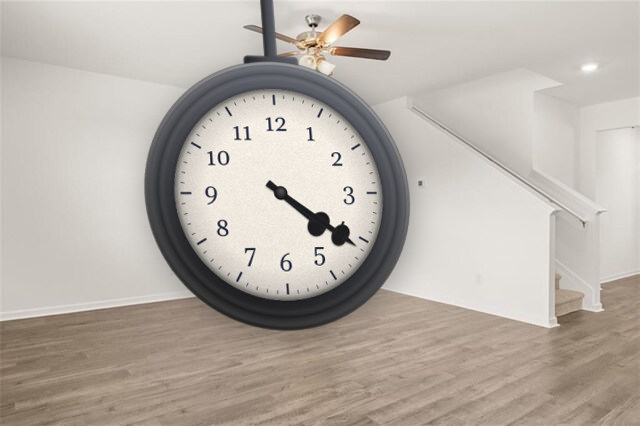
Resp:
**4:21**
